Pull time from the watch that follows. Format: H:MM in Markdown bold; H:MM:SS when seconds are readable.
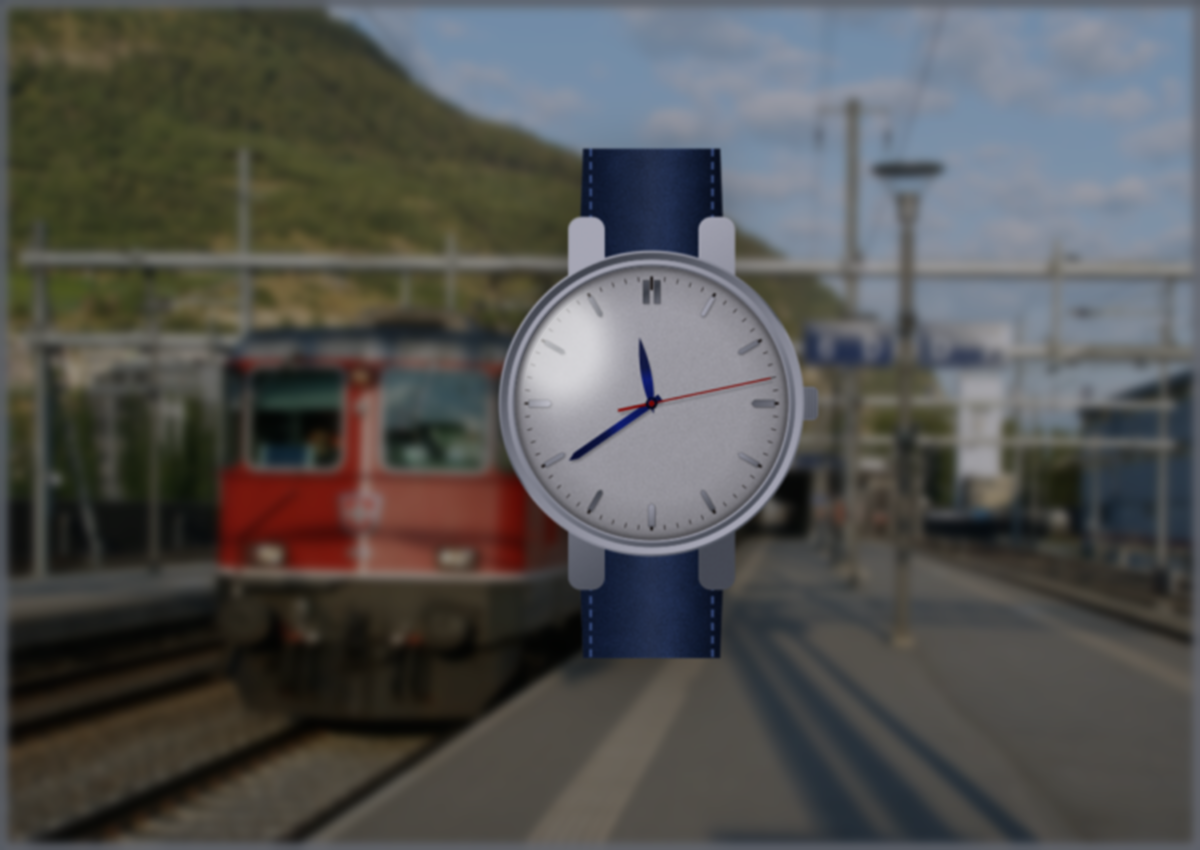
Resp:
**11:39:13**
